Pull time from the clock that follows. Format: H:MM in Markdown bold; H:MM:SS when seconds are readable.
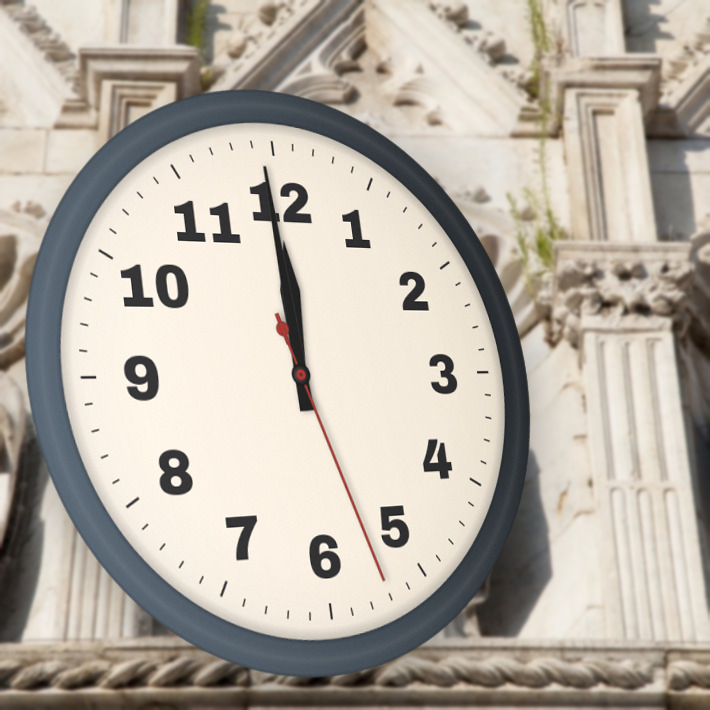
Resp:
**11:59:27**
